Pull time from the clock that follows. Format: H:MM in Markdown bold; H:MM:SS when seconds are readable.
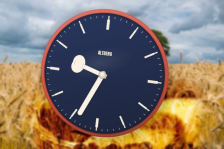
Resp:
**9:34**
